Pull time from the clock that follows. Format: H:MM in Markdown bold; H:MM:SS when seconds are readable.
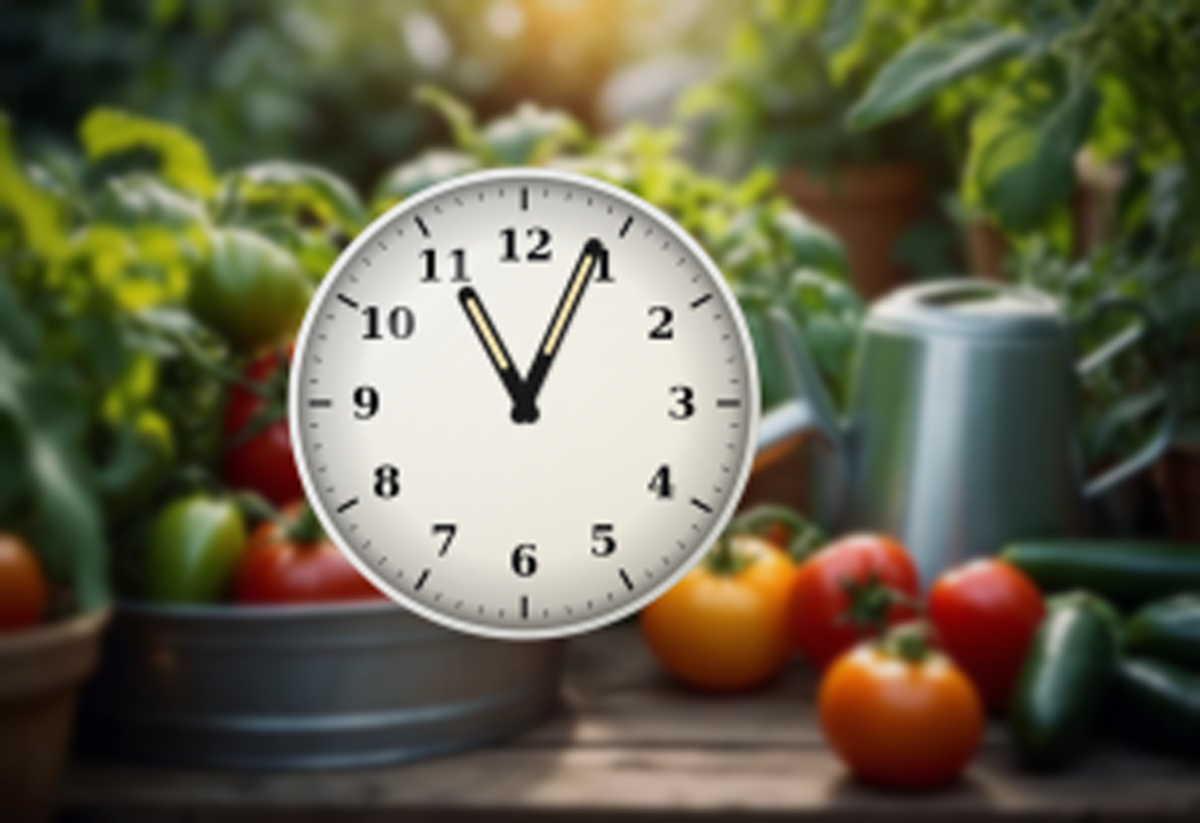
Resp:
**11:04**
